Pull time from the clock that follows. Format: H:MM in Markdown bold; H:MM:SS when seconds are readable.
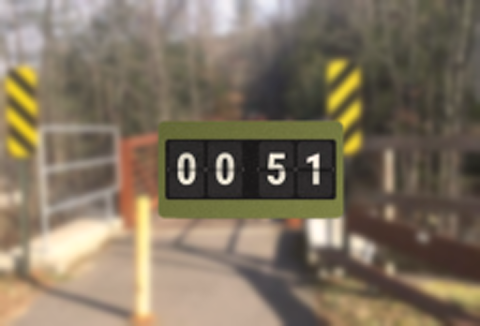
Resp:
**0:51**
